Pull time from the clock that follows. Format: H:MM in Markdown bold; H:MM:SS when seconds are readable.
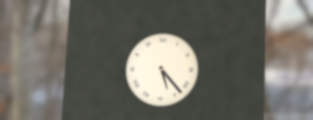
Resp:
**5:23**
